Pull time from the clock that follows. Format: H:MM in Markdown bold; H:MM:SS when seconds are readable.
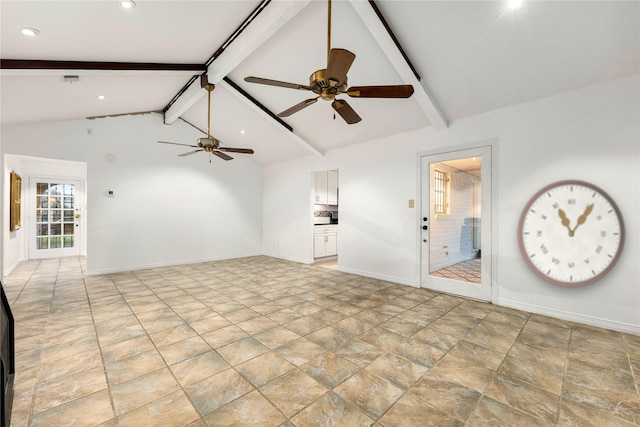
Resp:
**11:06**
